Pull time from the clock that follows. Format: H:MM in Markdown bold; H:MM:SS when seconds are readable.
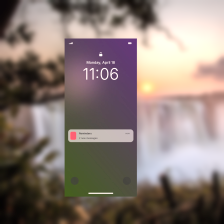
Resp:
**11:06**
